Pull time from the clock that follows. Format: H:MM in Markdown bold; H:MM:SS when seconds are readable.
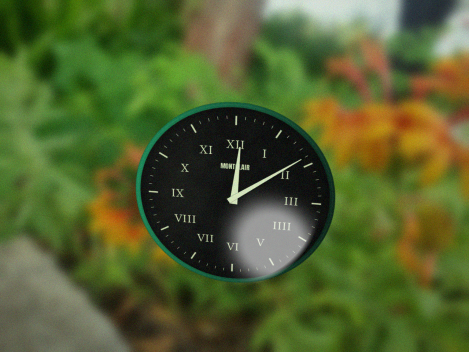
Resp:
**12:09**
